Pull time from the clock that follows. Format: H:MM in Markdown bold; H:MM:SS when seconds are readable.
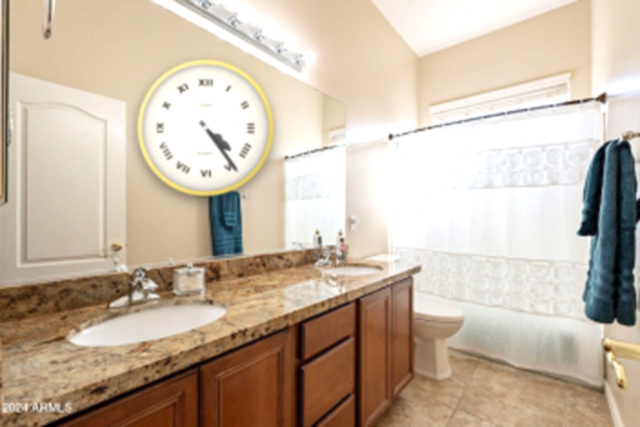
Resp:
**4:24**
